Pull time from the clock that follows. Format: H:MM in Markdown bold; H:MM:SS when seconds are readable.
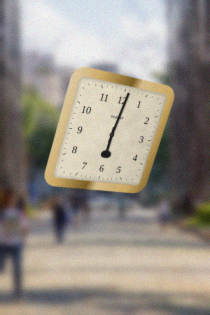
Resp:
**6:01**
